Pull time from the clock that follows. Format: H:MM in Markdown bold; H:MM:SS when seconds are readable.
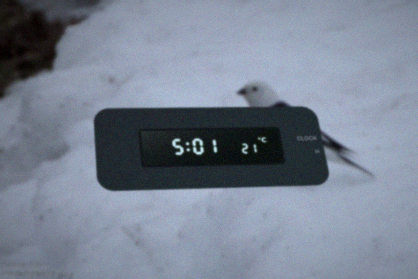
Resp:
**5:01**
